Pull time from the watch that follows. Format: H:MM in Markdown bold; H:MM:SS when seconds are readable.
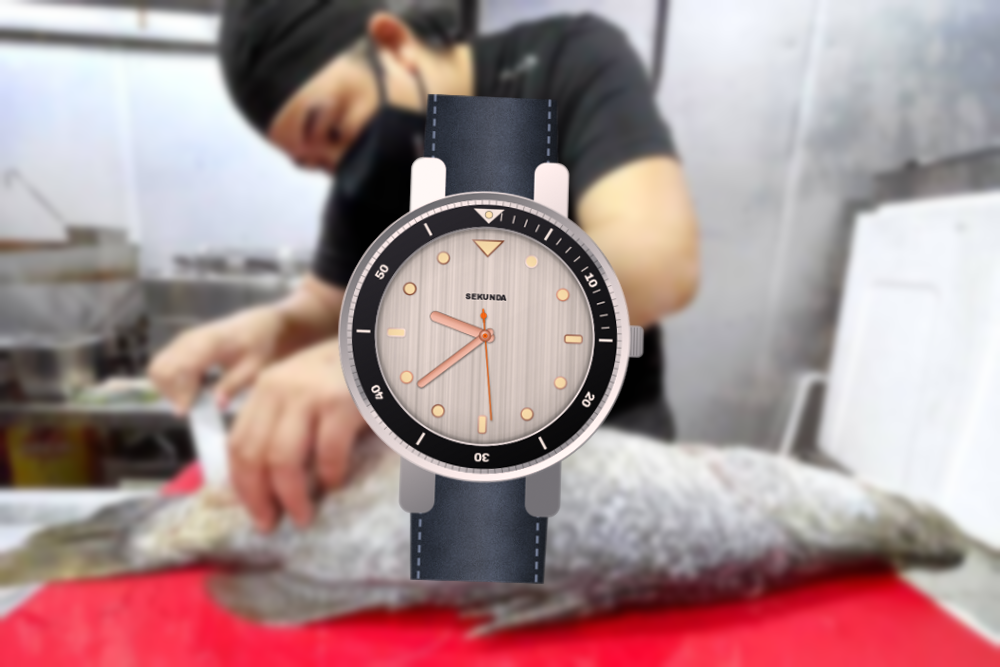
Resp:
**9:38:29**
